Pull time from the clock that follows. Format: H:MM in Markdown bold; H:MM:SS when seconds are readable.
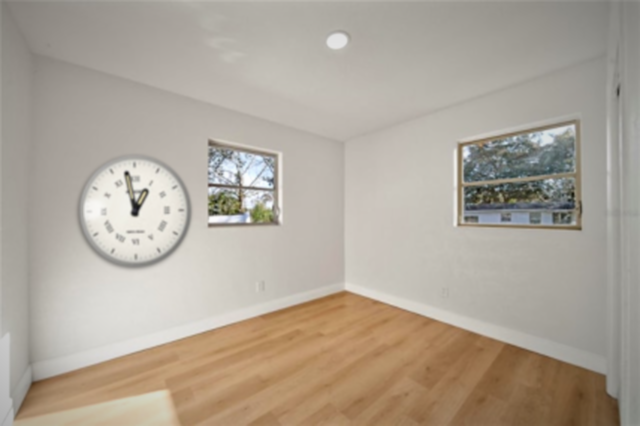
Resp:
**12:58**
